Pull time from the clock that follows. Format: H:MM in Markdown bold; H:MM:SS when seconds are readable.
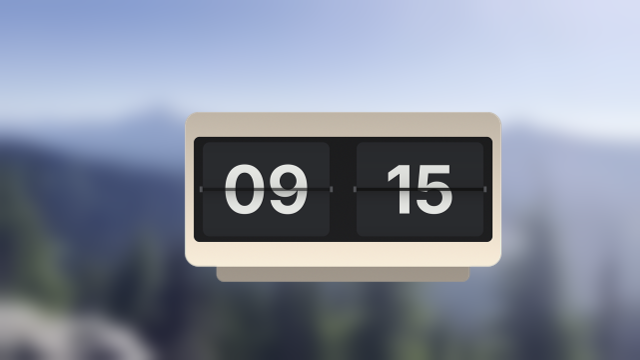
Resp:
**9:15**
